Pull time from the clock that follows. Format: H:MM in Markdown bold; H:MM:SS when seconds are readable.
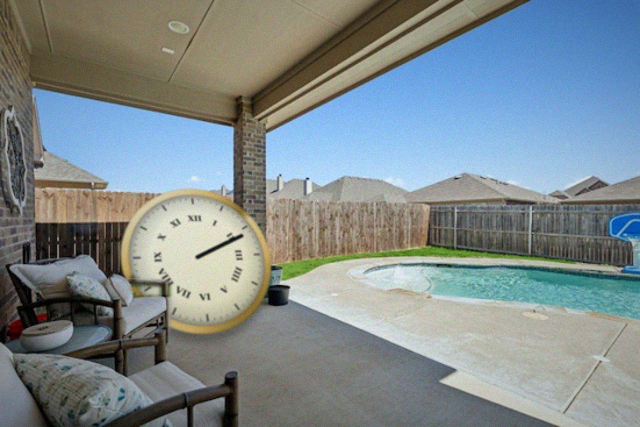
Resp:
**2:11**
